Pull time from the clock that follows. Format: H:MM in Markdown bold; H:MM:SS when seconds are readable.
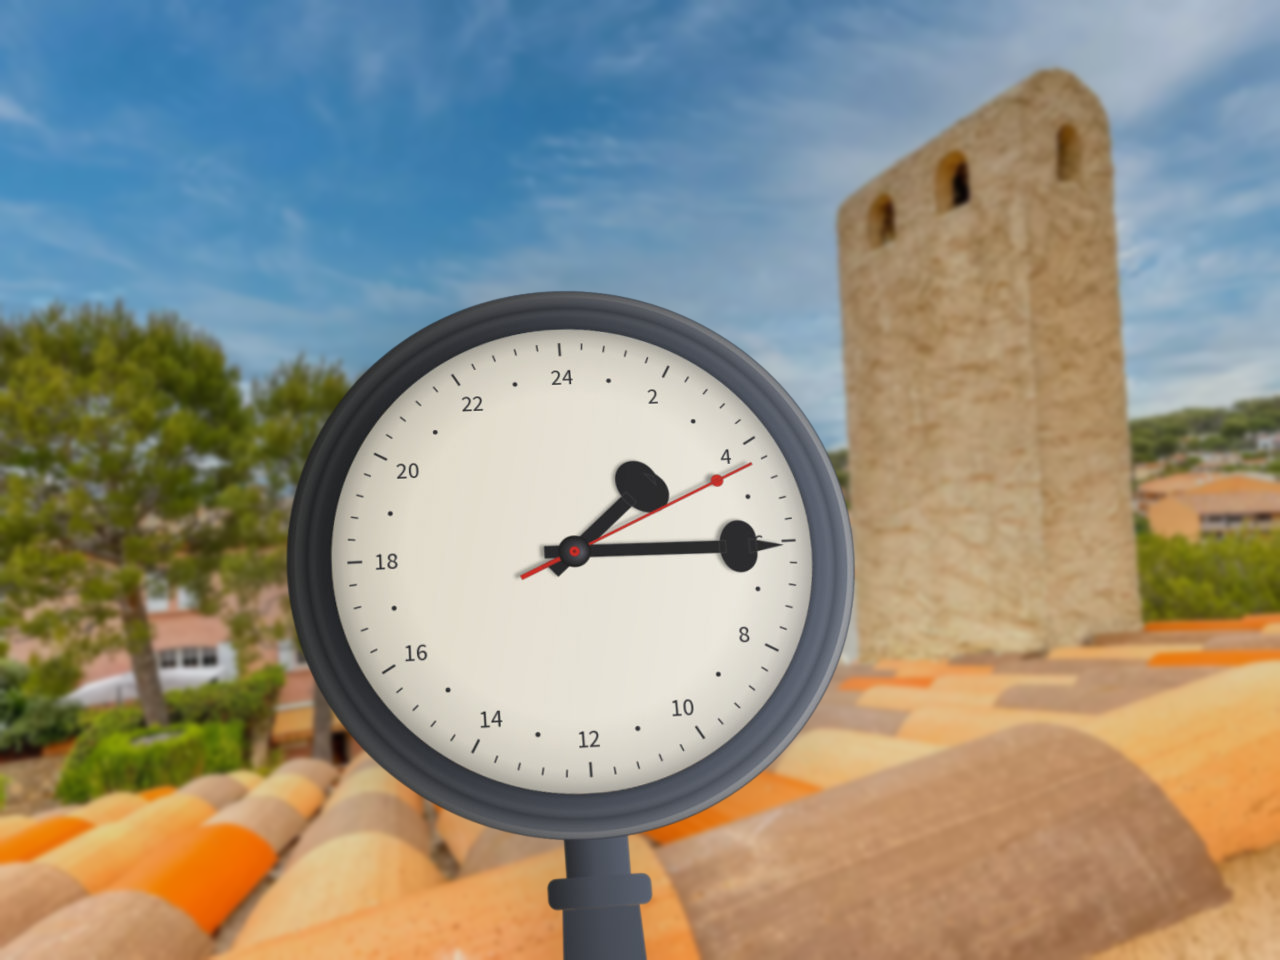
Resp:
**3:15:11**
